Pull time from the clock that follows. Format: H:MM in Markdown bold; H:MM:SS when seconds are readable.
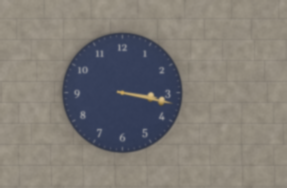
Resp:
**3:17**
